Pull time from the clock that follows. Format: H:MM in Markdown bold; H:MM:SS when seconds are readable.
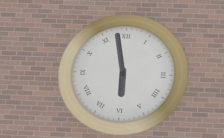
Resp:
**5:58**
